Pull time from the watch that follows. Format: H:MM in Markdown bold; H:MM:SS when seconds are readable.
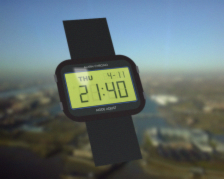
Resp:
**21:40**
